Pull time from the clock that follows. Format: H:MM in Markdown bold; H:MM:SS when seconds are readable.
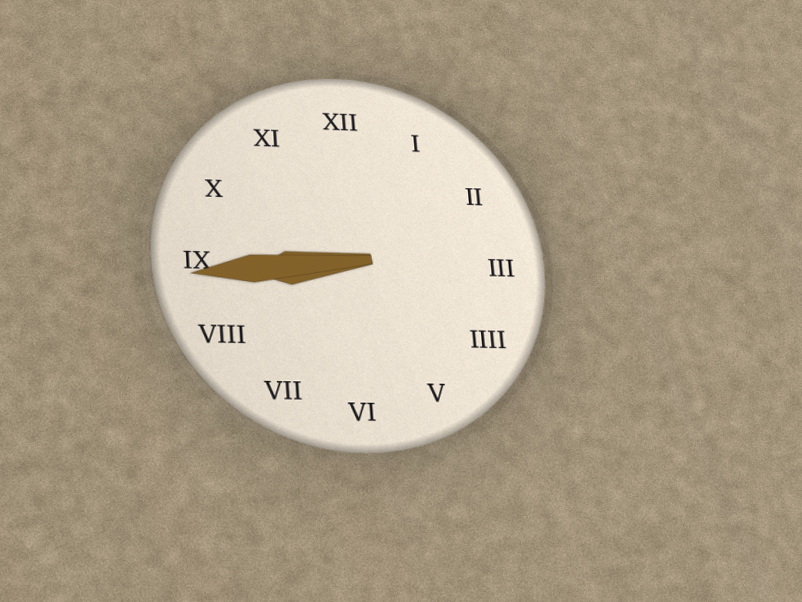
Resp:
**8:44**
